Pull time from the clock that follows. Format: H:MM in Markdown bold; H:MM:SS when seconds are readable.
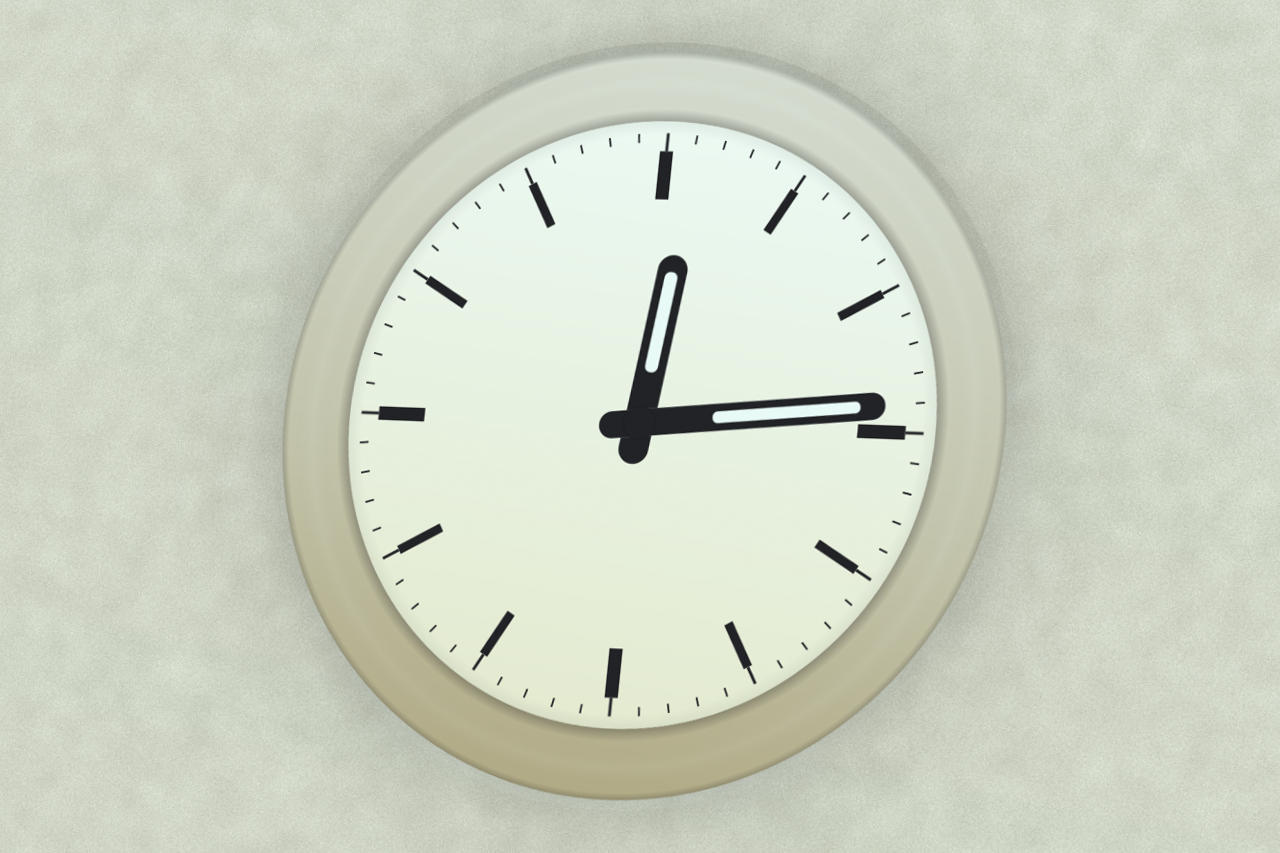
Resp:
**12:14**
